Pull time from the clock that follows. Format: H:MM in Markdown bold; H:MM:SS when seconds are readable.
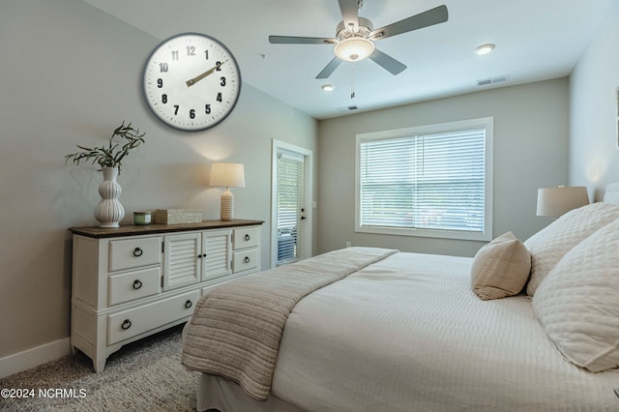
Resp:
**2:10**
